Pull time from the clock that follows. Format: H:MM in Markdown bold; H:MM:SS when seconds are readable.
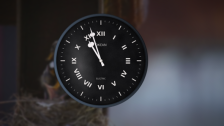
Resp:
**10:57**
